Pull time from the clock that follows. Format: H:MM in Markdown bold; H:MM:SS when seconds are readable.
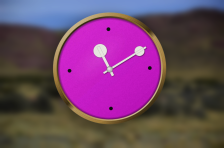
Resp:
**11:10**
